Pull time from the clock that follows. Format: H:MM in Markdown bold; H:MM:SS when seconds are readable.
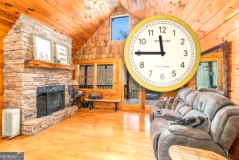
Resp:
**11:45**
